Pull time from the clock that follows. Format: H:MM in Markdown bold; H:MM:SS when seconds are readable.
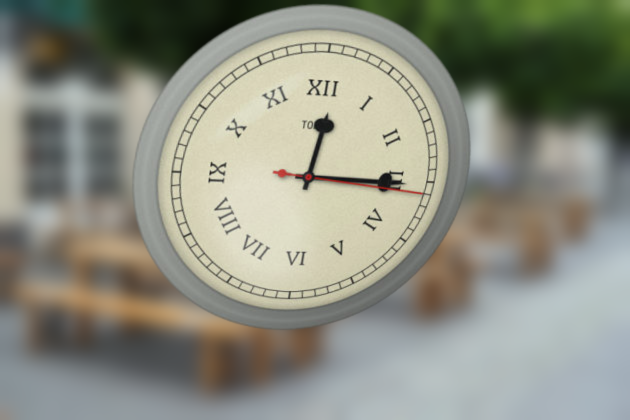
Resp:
**12:15:16**
